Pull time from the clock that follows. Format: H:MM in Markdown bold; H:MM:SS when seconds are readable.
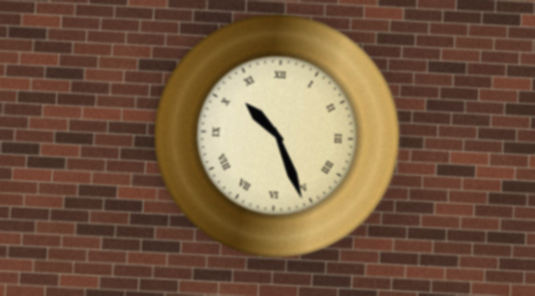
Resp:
**10:26**
